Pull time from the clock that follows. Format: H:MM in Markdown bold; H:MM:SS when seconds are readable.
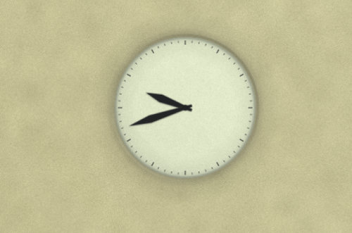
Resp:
**9:42**
